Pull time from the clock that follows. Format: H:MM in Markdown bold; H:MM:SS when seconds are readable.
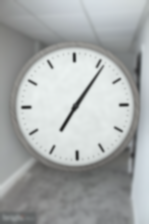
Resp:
**7:06**
